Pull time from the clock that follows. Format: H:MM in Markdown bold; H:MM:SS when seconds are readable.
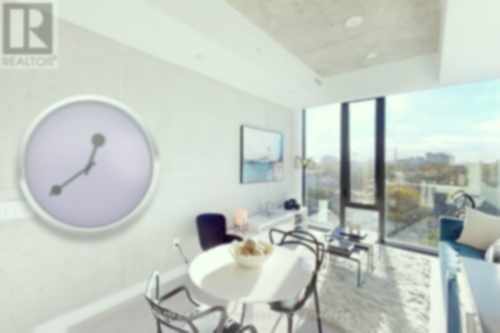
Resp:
**12:39**
